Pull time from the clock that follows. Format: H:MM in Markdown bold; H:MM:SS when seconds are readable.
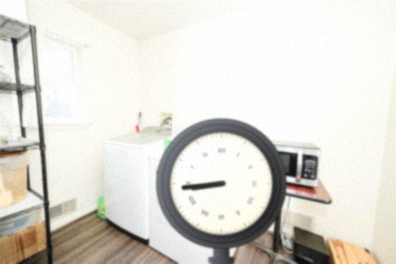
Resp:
**8:44**
